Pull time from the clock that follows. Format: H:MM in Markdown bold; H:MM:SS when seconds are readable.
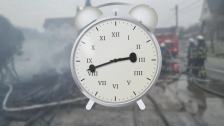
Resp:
**2:42**
